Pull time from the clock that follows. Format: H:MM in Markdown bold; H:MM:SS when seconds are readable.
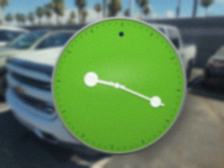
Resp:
**9:18**
